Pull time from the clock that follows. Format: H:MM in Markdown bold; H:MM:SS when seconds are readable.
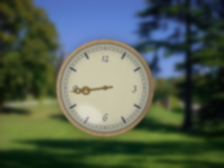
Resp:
**8:44**
